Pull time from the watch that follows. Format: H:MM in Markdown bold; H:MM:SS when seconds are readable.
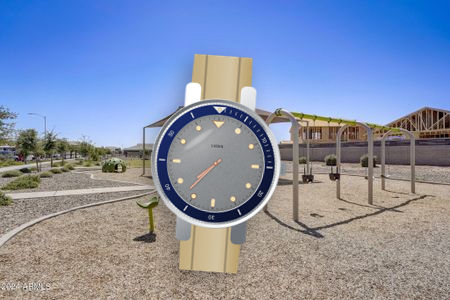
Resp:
**7:37**
